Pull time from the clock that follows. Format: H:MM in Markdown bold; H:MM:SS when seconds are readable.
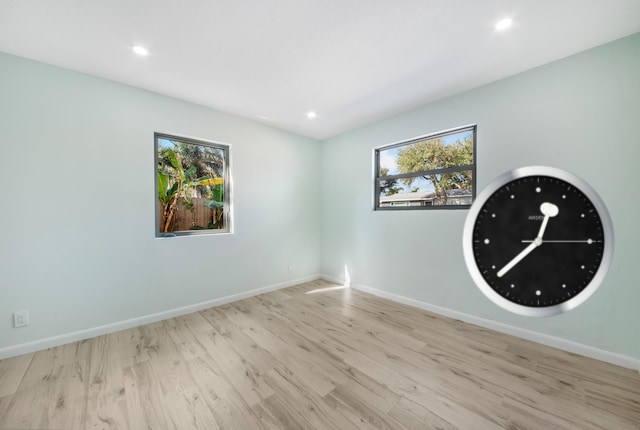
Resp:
**12:38:15**
